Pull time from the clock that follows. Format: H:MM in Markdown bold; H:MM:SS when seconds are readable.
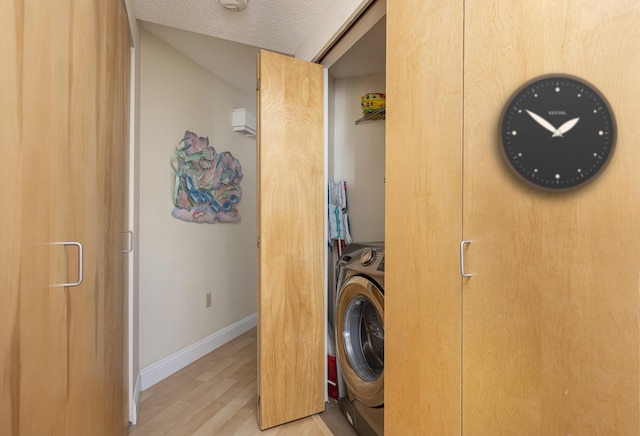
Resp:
**1:51**
